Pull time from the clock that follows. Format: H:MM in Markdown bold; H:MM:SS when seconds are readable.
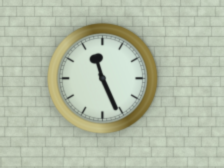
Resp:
**11:26**
